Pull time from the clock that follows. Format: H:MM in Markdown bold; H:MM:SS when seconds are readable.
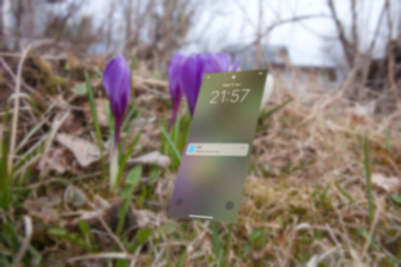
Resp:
**21:57**
